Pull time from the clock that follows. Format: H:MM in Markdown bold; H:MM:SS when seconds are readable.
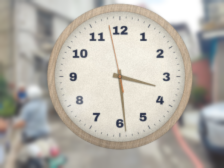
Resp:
**3:28:58**
